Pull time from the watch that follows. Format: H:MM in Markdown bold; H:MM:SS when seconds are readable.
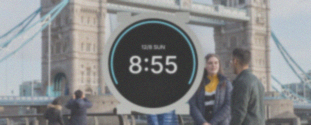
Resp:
**8:55**
